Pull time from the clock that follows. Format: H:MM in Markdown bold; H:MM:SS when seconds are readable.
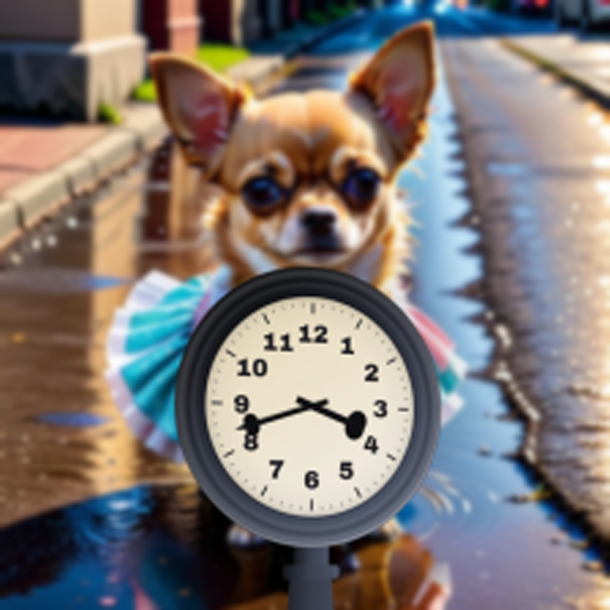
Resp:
**3:42**
